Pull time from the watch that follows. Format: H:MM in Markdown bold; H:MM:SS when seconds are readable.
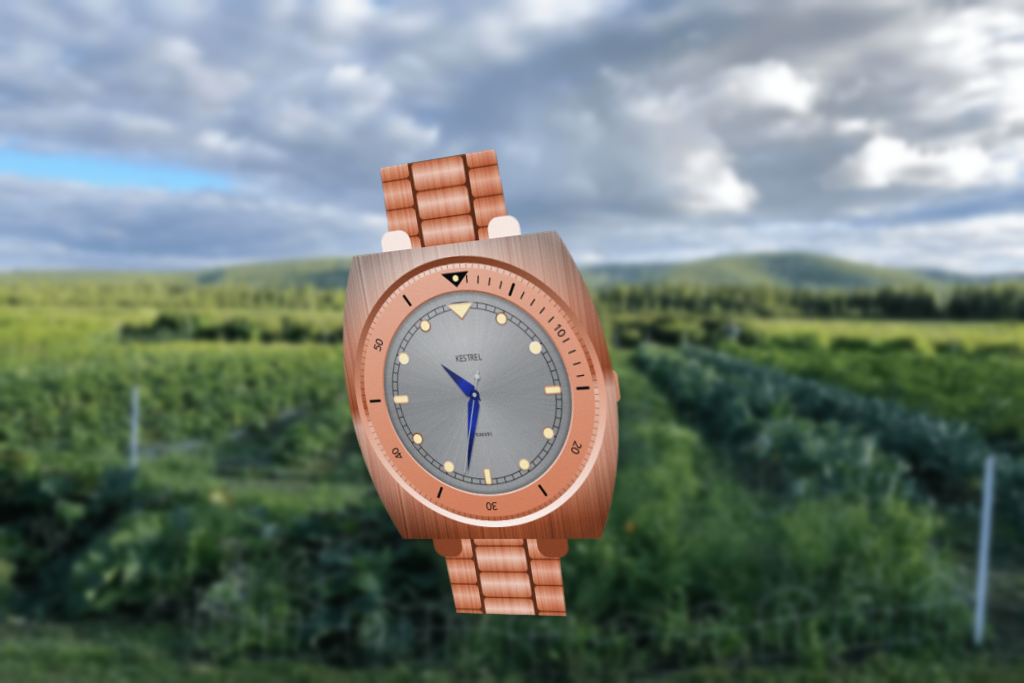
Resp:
**10:32:33**
